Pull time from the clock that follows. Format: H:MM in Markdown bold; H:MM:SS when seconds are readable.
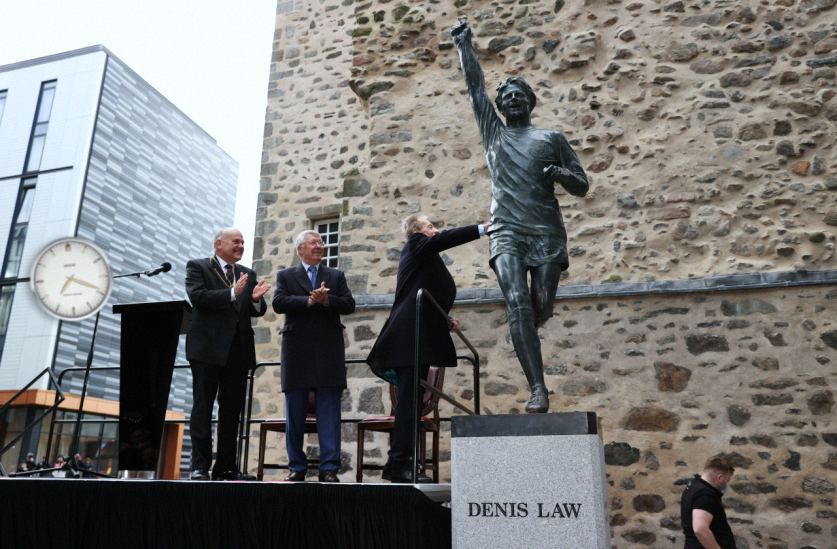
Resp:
**7:19**
